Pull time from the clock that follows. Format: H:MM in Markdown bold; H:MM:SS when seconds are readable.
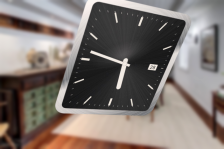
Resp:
**5:47**
